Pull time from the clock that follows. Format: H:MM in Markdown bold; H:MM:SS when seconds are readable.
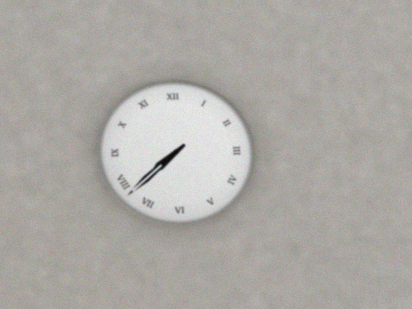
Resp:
**7:38**
